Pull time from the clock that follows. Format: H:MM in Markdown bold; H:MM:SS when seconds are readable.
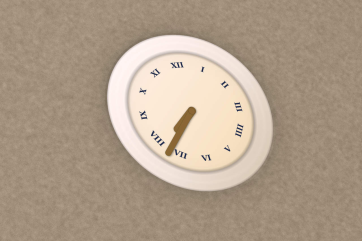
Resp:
**7:37**
